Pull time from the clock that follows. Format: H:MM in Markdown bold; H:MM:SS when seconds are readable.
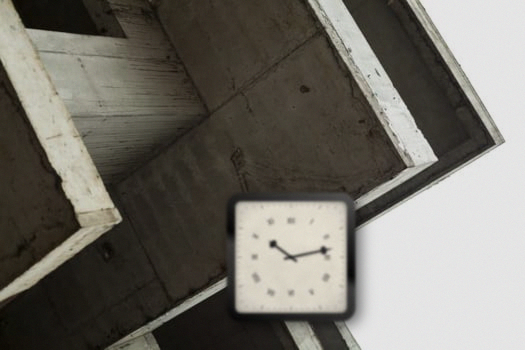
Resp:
**10:13**
